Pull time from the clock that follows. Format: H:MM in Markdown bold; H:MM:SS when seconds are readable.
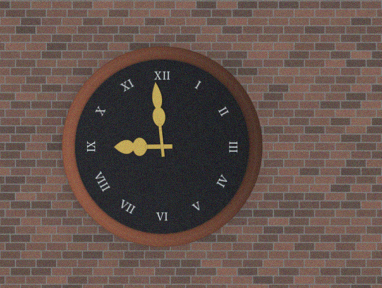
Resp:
**8:59**
